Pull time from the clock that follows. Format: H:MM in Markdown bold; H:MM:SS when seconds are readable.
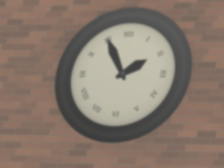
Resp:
**1:55**
